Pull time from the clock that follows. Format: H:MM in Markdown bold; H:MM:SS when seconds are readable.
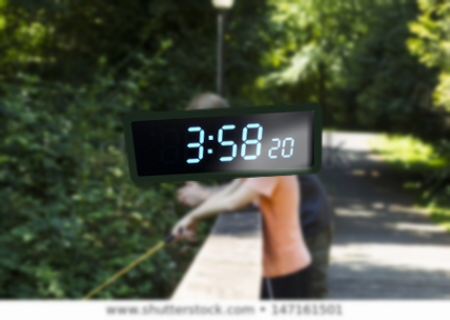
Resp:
**3:58:20**
